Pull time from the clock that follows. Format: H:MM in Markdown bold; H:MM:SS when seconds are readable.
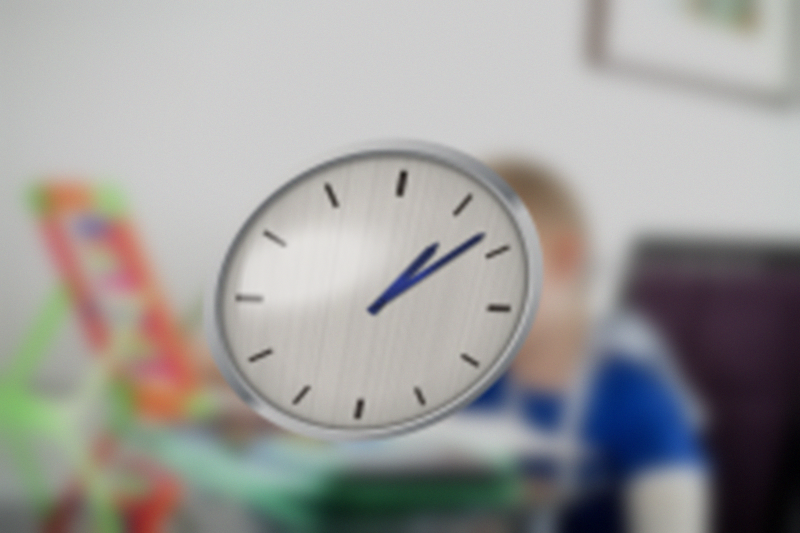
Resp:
**1:08**
